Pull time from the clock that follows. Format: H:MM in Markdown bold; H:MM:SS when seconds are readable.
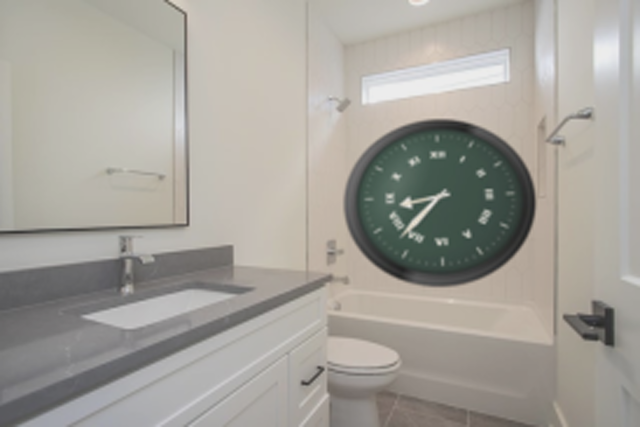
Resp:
**8:37**
